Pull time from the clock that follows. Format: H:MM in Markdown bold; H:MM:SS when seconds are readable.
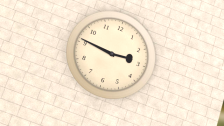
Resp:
**2:46**
